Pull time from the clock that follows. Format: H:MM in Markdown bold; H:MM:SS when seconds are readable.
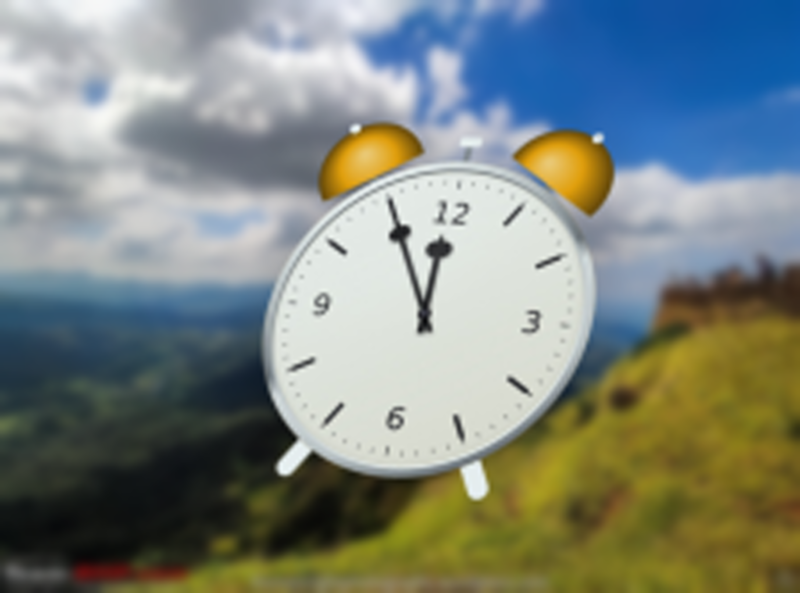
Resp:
**11:55**
